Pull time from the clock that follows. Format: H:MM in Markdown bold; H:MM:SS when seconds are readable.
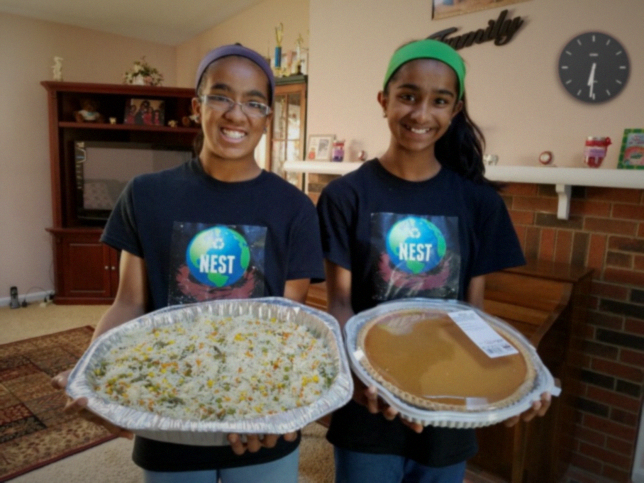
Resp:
**6:31**
